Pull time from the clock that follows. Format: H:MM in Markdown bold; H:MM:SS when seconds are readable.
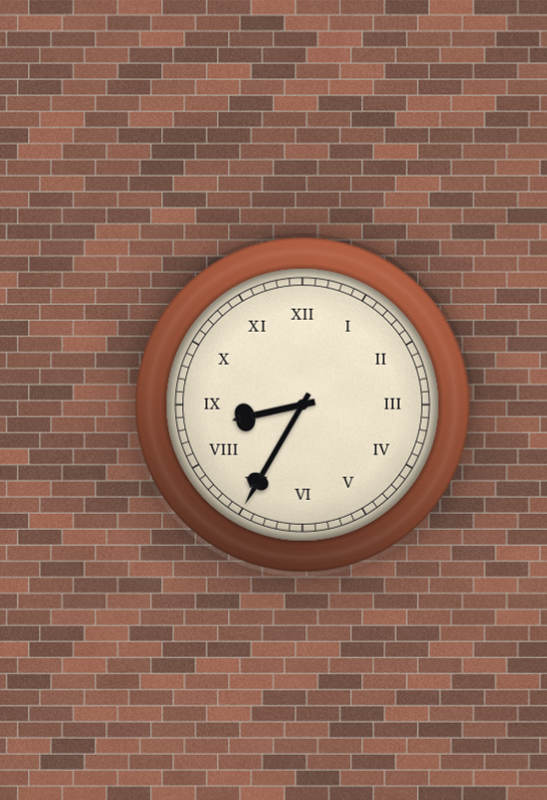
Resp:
**8:35**
